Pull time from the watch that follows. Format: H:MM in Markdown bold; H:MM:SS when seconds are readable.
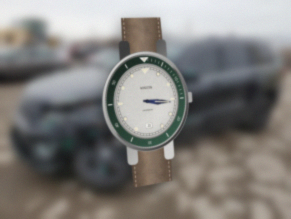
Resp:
**3:16**
